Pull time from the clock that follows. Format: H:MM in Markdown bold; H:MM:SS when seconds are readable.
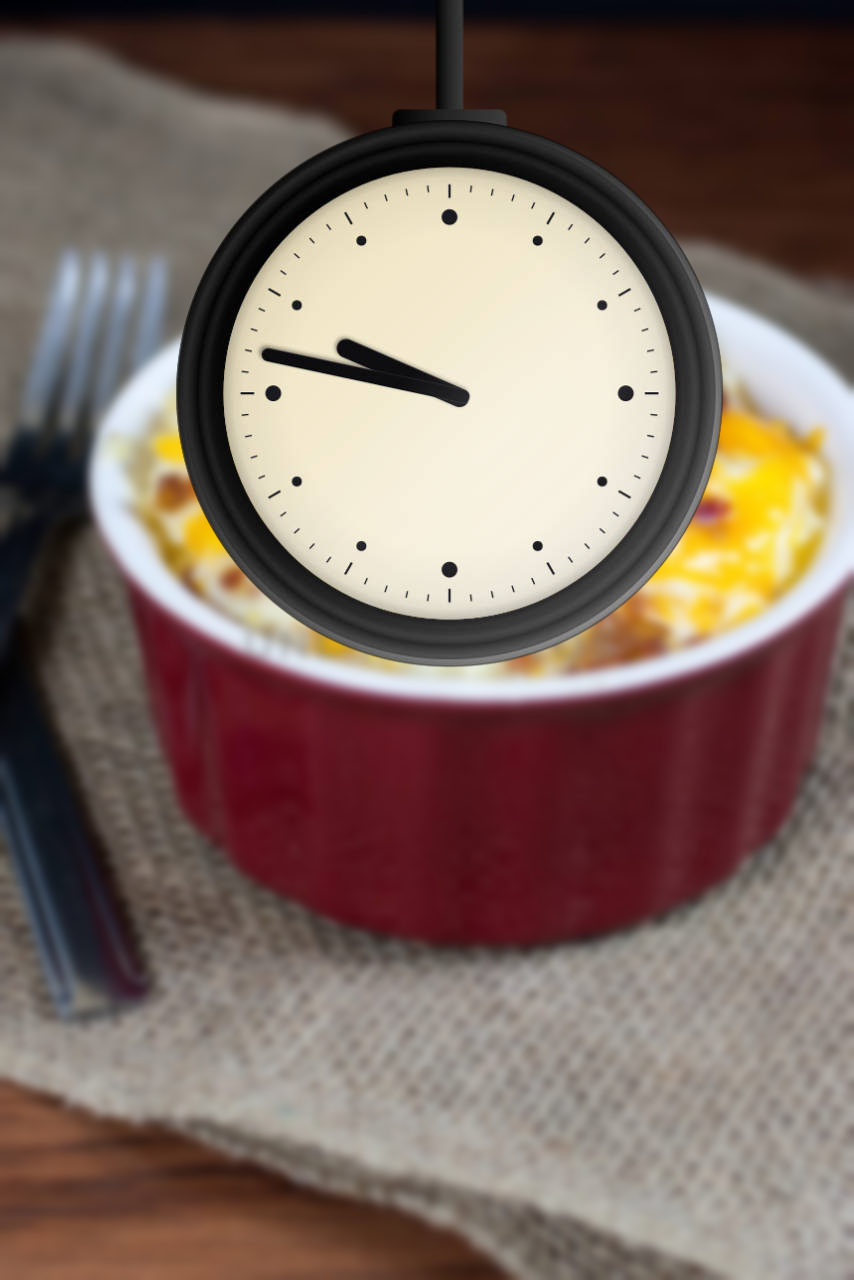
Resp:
**9:47**
